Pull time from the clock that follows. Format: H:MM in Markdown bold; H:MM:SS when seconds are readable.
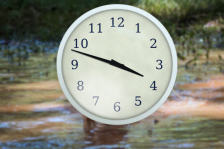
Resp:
**3:48**
